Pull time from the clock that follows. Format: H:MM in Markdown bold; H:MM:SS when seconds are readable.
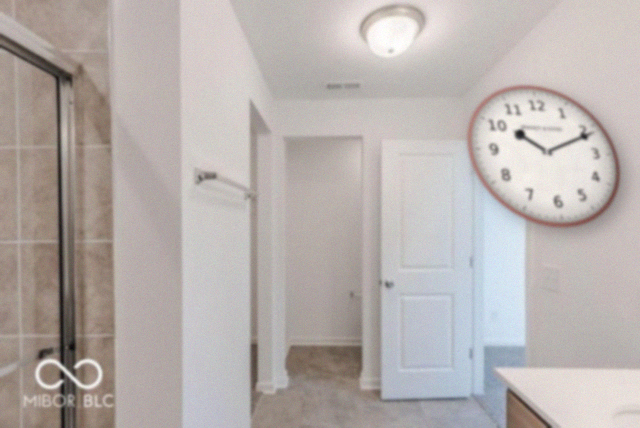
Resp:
**10:11**
